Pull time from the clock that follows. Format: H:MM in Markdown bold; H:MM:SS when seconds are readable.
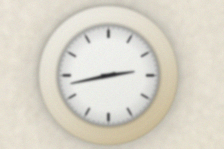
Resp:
**2:43**
